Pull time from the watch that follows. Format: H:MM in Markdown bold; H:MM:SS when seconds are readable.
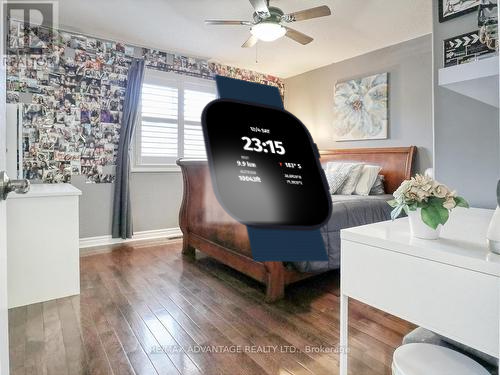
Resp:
**23:15**
